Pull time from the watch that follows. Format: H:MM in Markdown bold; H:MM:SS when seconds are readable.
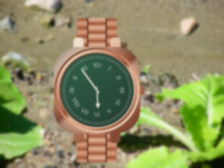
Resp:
**5:54**
